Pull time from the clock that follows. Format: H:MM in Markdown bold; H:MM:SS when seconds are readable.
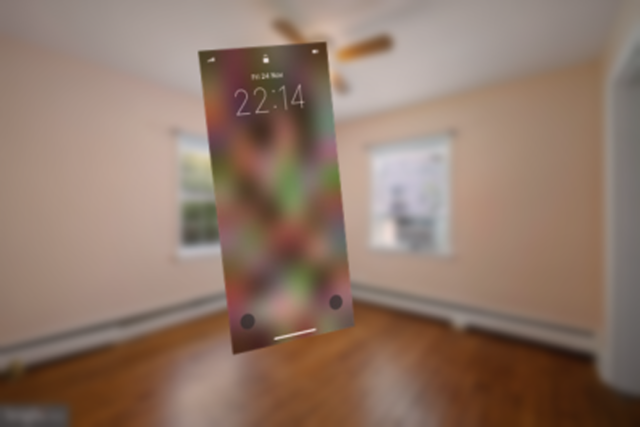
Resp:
**22:14**
